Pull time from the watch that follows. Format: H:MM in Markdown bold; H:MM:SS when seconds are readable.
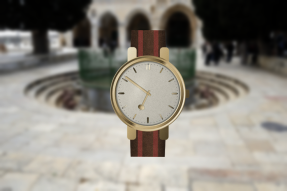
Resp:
**6:51**
